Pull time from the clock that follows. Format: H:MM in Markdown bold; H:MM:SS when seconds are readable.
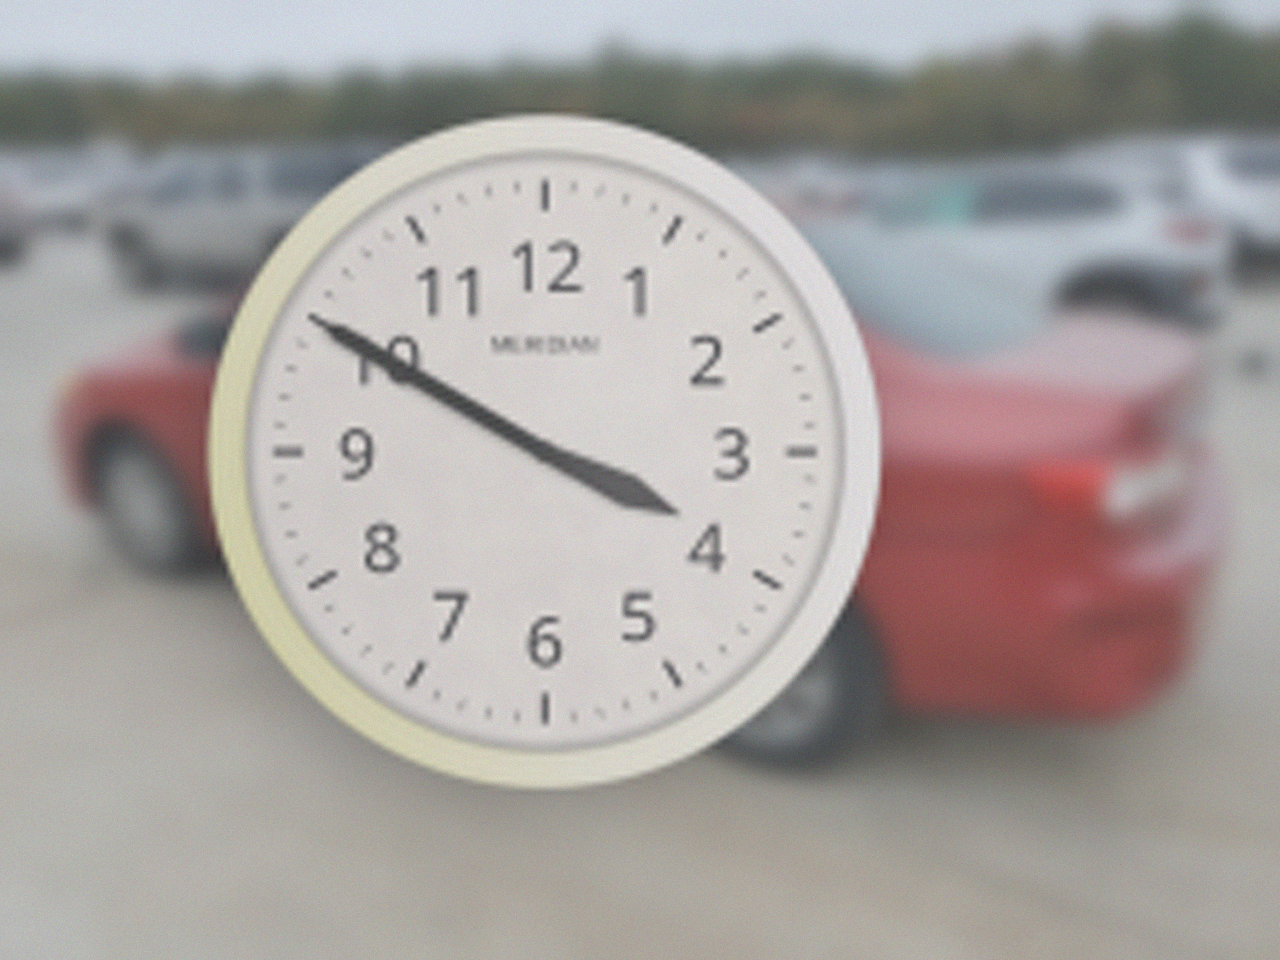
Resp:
**3:50**
